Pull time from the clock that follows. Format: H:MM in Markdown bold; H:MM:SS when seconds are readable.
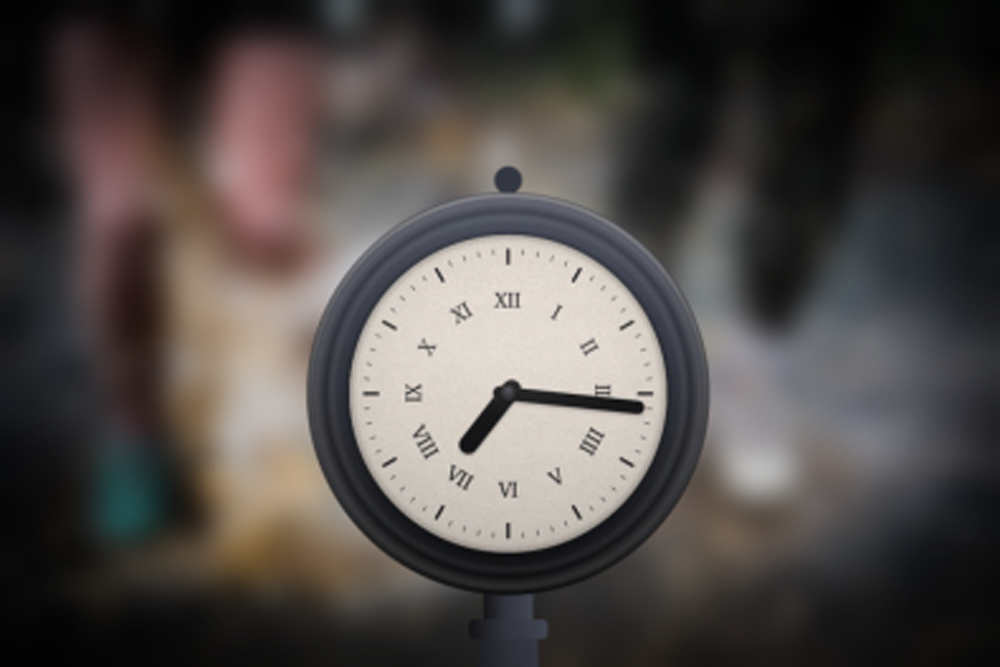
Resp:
**7:16**
